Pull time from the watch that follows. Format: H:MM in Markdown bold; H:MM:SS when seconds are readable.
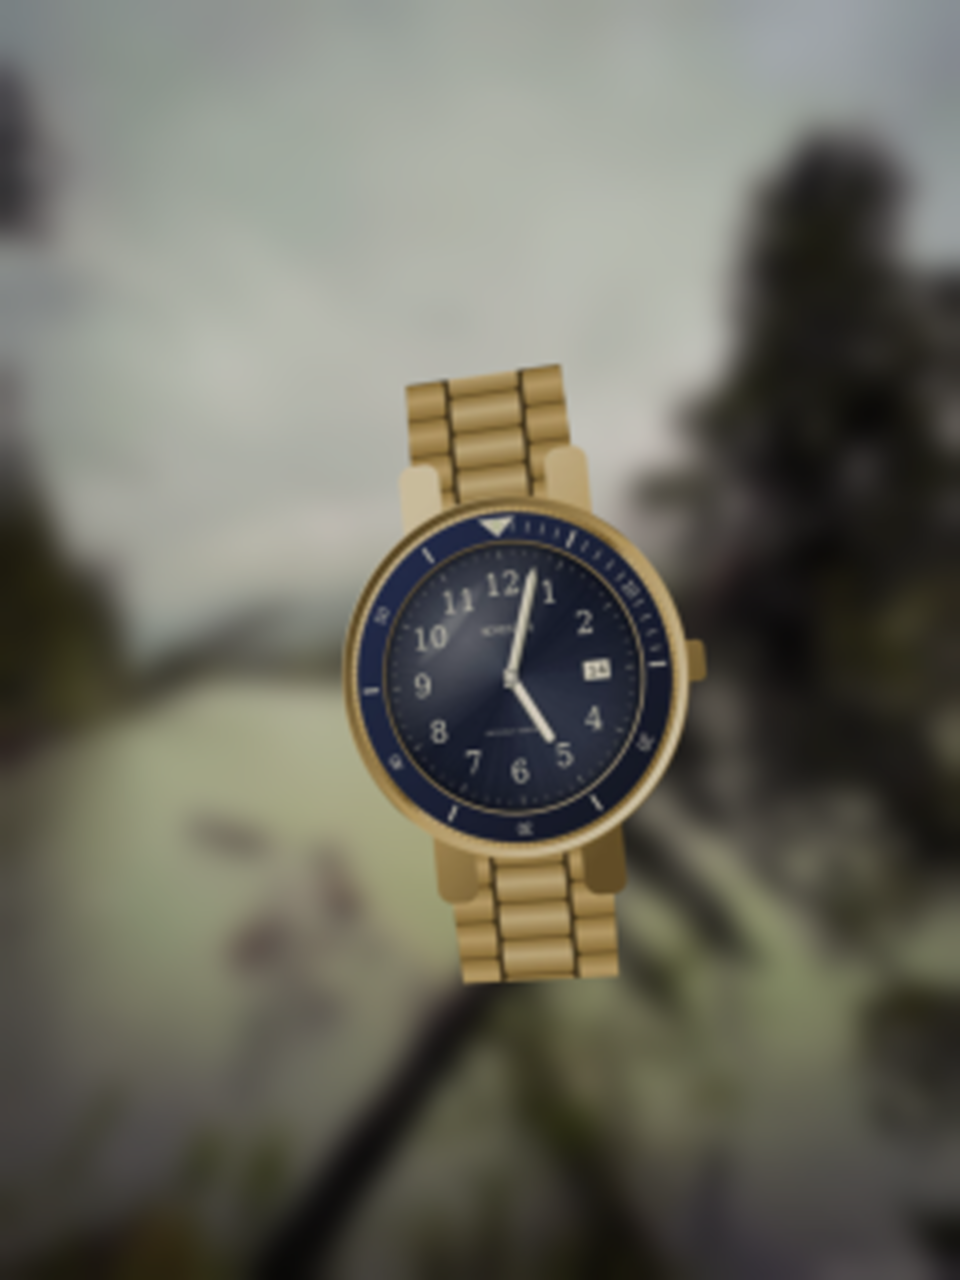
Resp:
**5:03**
